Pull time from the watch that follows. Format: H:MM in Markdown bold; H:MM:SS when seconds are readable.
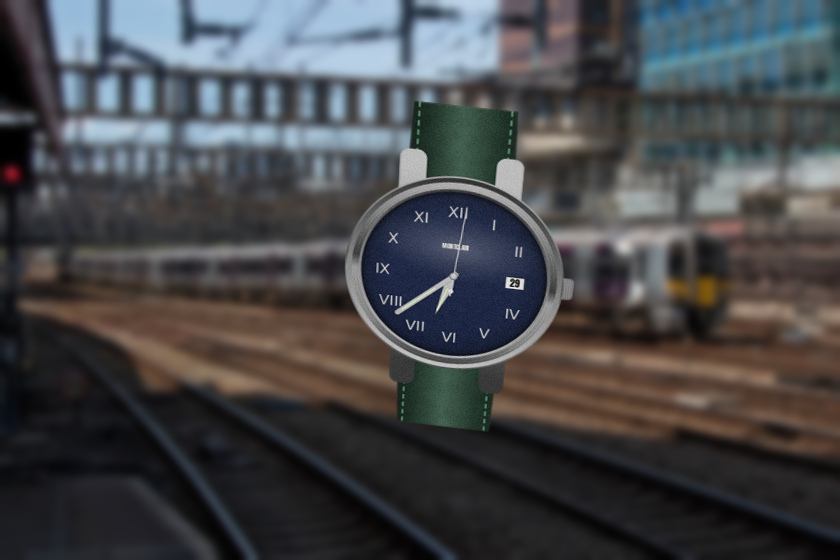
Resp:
**6:38:01**
